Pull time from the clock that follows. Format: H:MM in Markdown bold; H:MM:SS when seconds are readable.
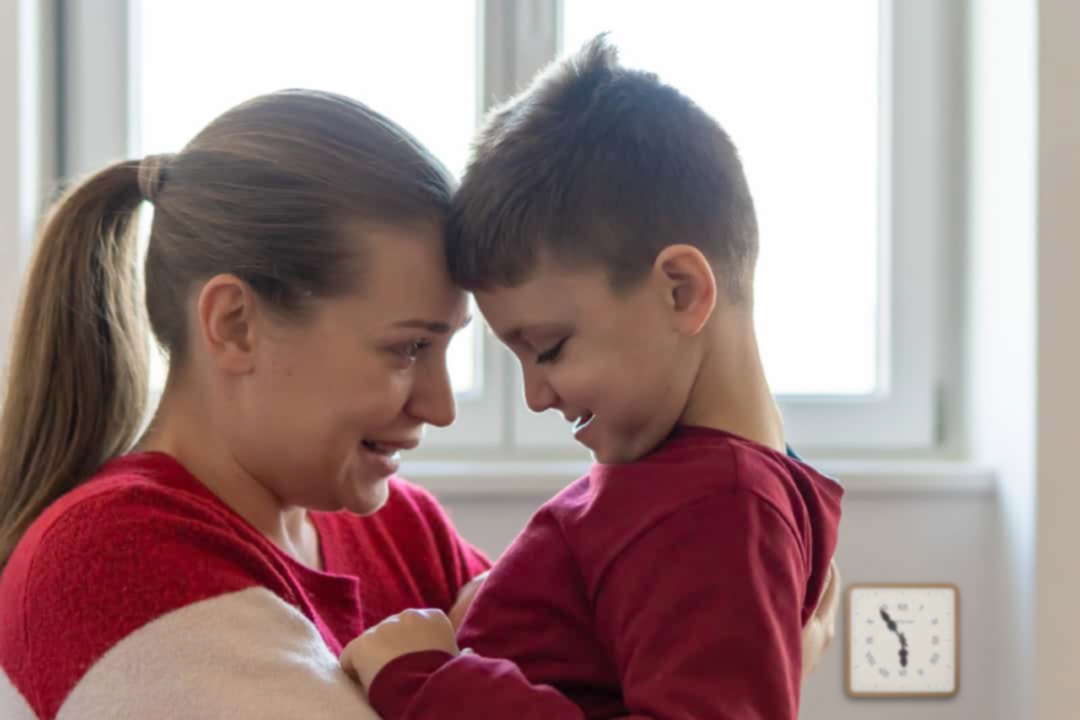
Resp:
**5:54**
